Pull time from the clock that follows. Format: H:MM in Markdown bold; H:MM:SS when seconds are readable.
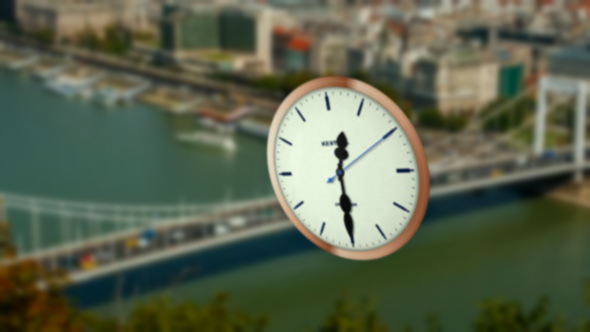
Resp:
**12:30:10**
